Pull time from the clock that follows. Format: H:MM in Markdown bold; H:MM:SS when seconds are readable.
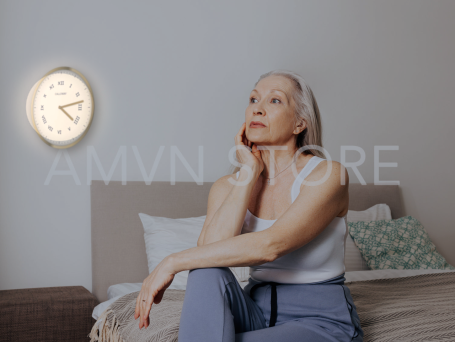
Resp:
**4:13**
